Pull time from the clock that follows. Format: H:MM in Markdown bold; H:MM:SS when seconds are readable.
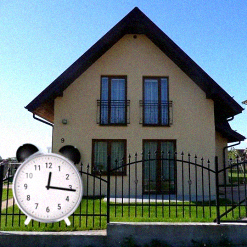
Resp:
**12:16**
